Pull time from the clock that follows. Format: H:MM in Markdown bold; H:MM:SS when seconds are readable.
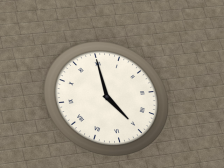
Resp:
**5:00**
